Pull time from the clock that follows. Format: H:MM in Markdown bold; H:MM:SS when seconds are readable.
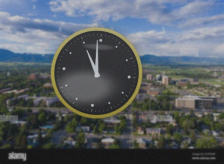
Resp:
**10:59**
